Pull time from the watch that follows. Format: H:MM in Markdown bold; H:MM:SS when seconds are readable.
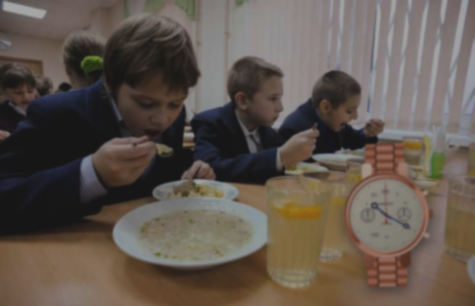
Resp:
**10:20**
